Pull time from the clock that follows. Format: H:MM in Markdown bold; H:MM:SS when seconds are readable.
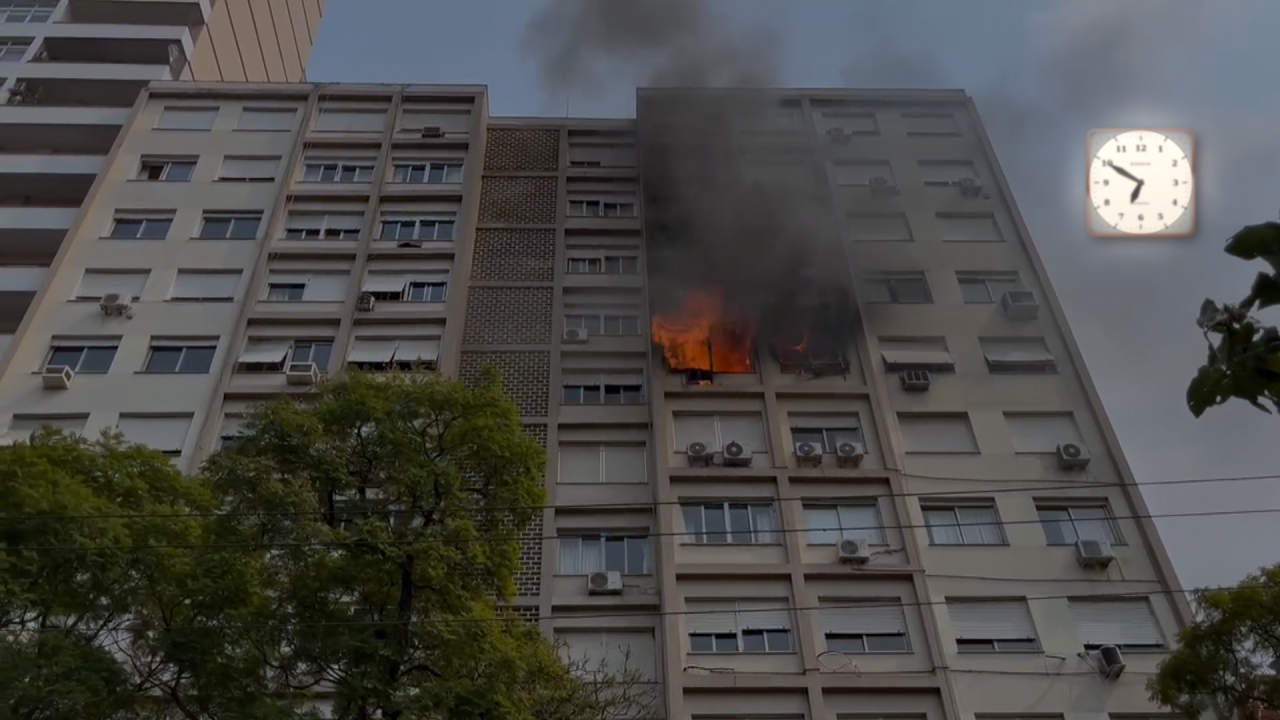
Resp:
**6:50**
